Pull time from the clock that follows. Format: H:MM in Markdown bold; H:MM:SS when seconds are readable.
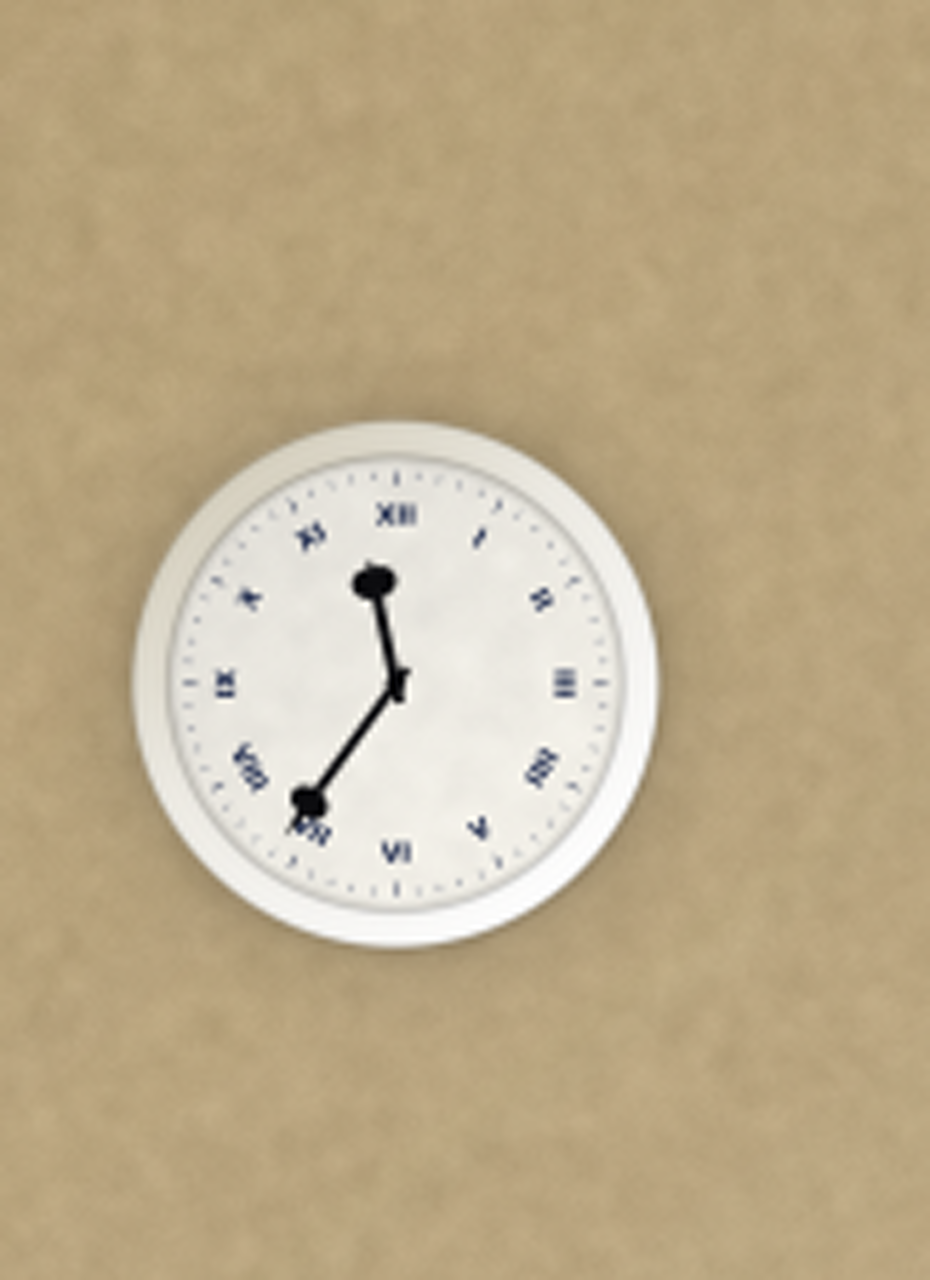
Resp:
**11:36**
